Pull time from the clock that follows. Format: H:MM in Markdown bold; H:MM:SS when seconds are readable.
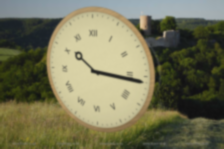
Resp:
**10:16**
